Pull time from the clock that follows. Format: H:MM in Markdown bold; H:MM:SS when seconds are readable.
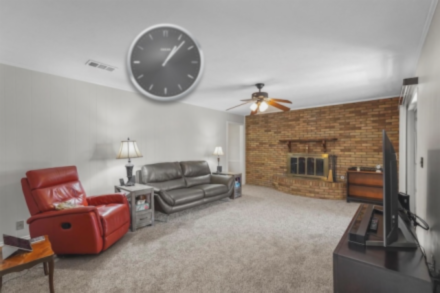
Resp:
**1:07**
